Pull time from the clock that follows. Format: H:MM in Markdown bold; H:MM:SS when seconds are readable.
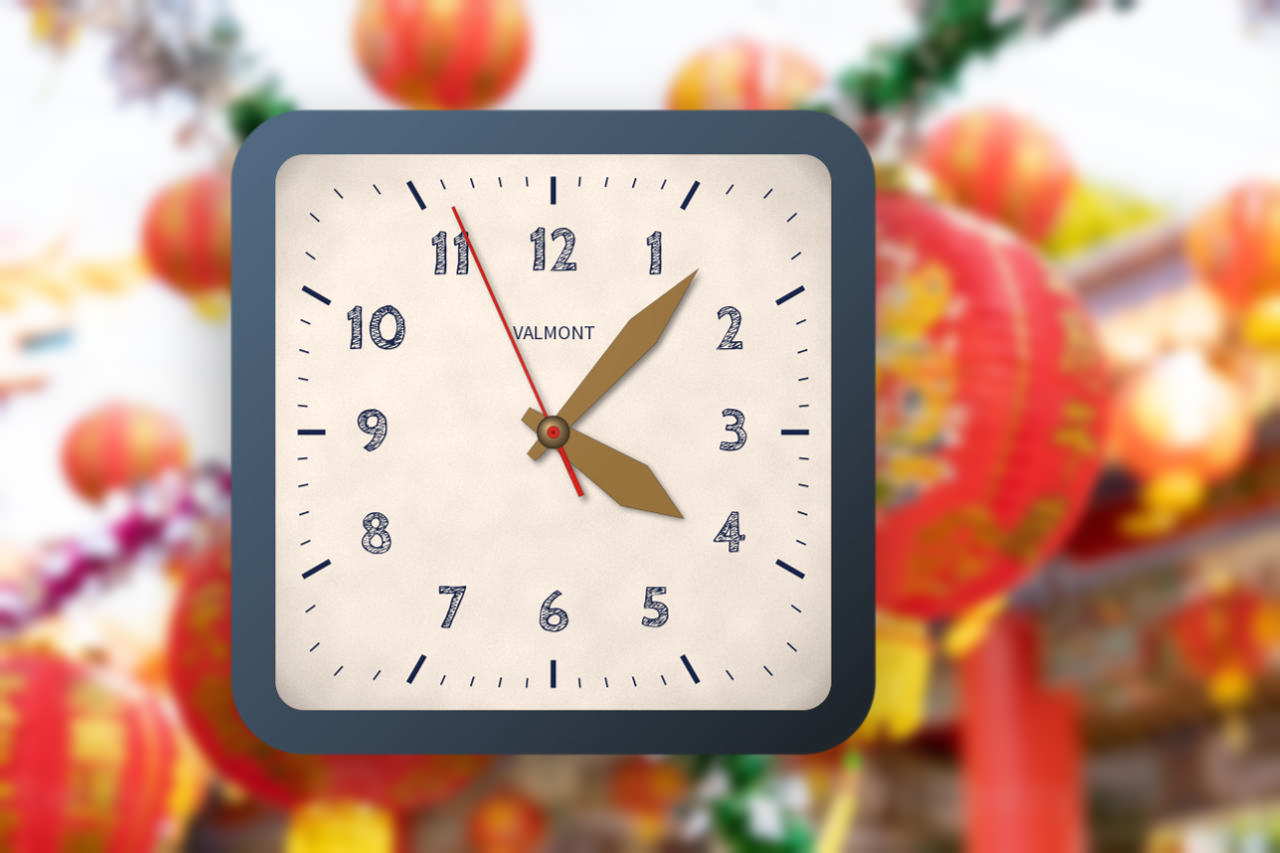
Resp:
**4:06:56**
